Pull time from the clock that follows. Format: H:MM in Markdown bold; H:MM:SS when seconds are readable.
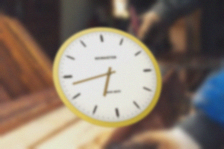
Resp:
**6:43**
